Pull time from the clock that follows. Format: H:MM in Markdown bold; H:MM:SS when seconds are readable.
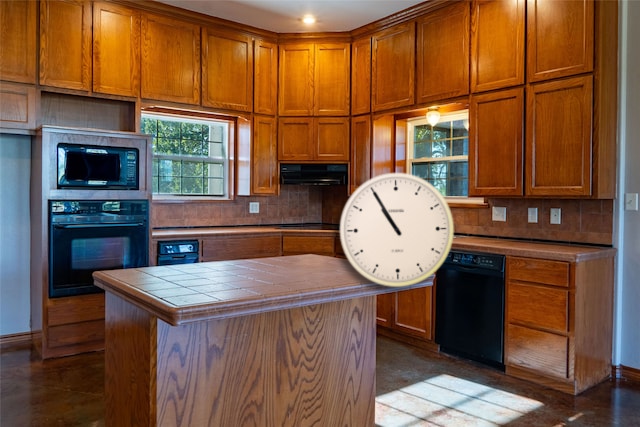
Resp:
**10:55**
